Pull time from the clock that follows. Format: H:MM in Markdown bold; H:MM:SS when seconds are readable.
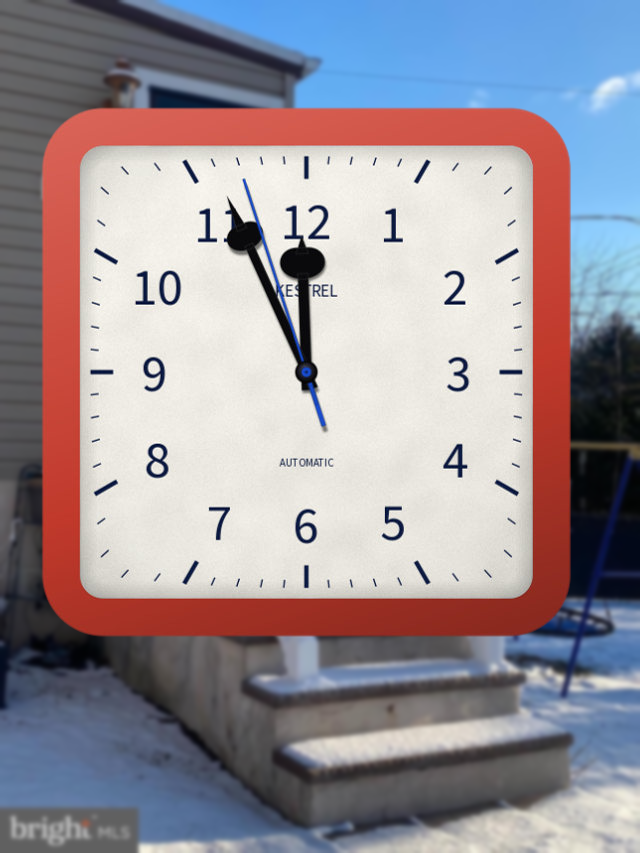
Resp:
**11:55:57**
